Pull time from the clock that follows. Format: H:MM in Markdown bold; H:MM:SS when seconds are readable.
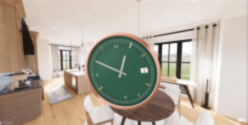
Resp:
**12:50**
